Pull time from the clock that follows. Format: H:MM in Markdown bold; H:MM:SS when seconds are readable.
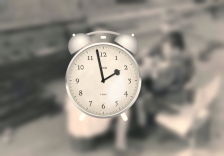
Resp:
**1:58**
